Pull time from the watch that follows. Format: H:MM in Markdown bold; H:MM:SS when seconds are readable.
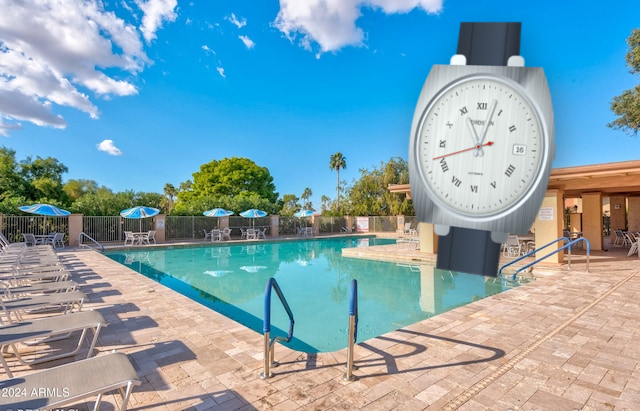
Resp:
**11:02:42**
